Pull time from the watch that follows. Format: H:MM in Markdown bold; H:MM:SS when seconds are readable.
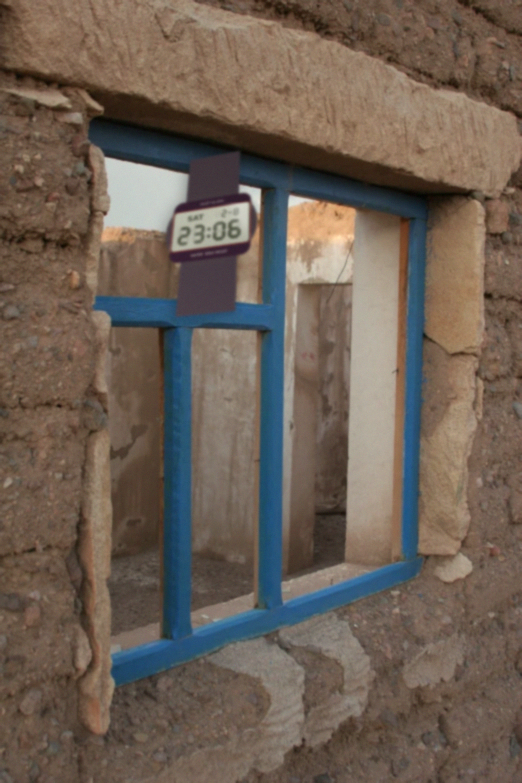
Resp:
**23:06**
